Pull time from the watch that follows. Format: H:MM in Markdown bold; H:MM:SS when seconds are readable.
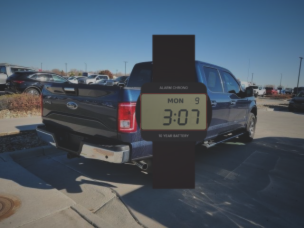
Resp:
**3:07**
